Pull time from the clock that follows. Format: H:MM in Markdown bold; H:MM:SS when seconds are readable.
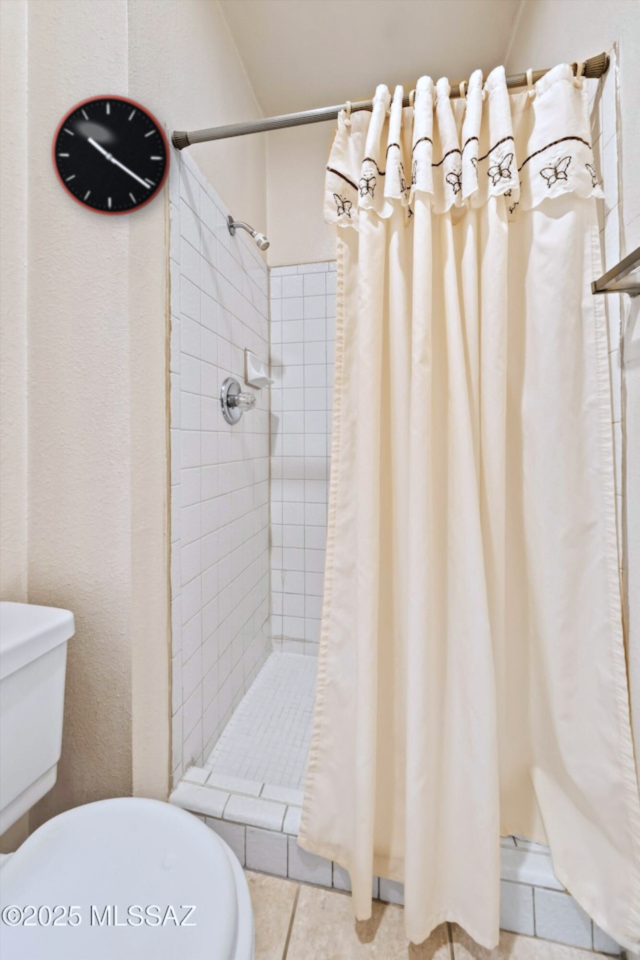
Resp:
**10:21**
